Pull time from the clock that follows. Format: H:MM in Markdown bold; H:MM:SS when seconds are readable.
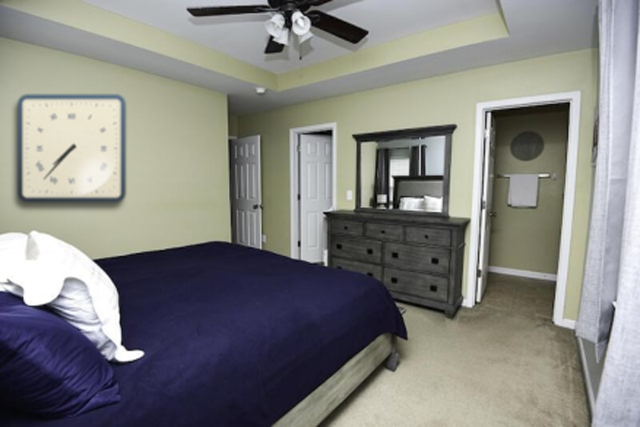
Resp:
**7:37**
